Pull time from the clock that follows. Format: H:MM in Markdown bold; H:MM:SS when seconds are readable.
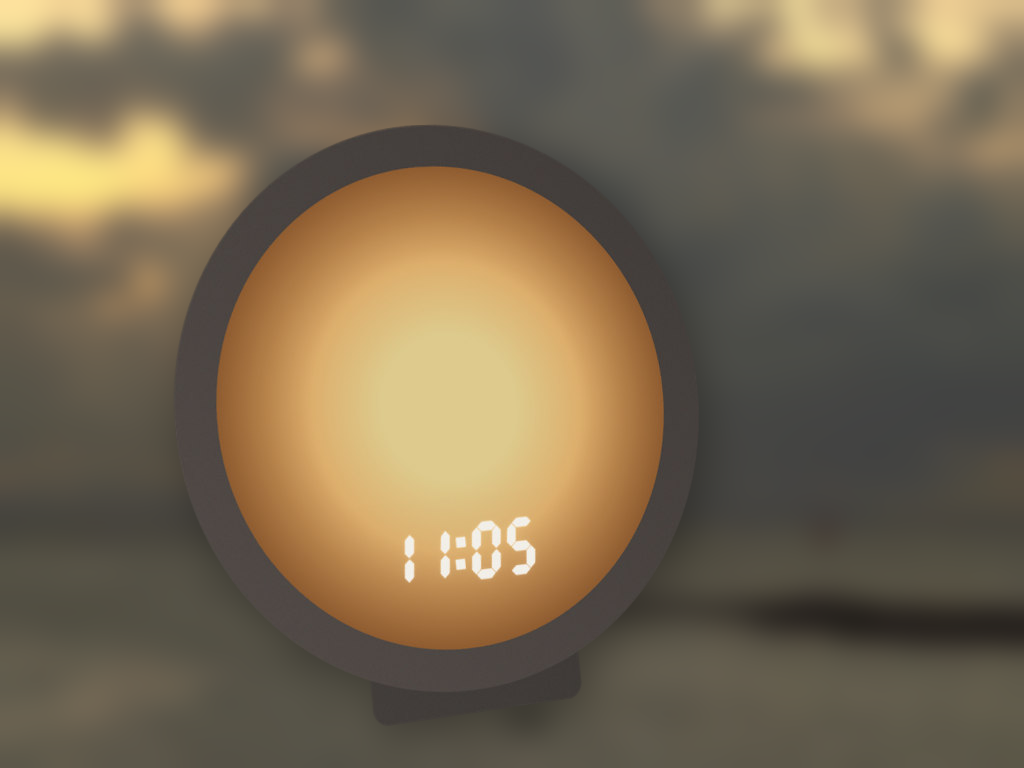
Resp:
**11:05**
